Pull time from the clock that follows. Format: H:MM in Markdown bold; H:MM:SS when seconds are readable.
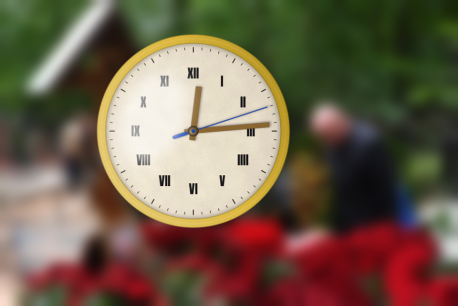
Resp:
**12:14:12**
